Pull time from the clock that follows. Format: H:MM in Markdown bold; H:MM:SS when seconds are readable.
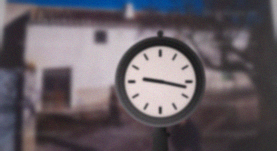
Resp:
**9:17**
